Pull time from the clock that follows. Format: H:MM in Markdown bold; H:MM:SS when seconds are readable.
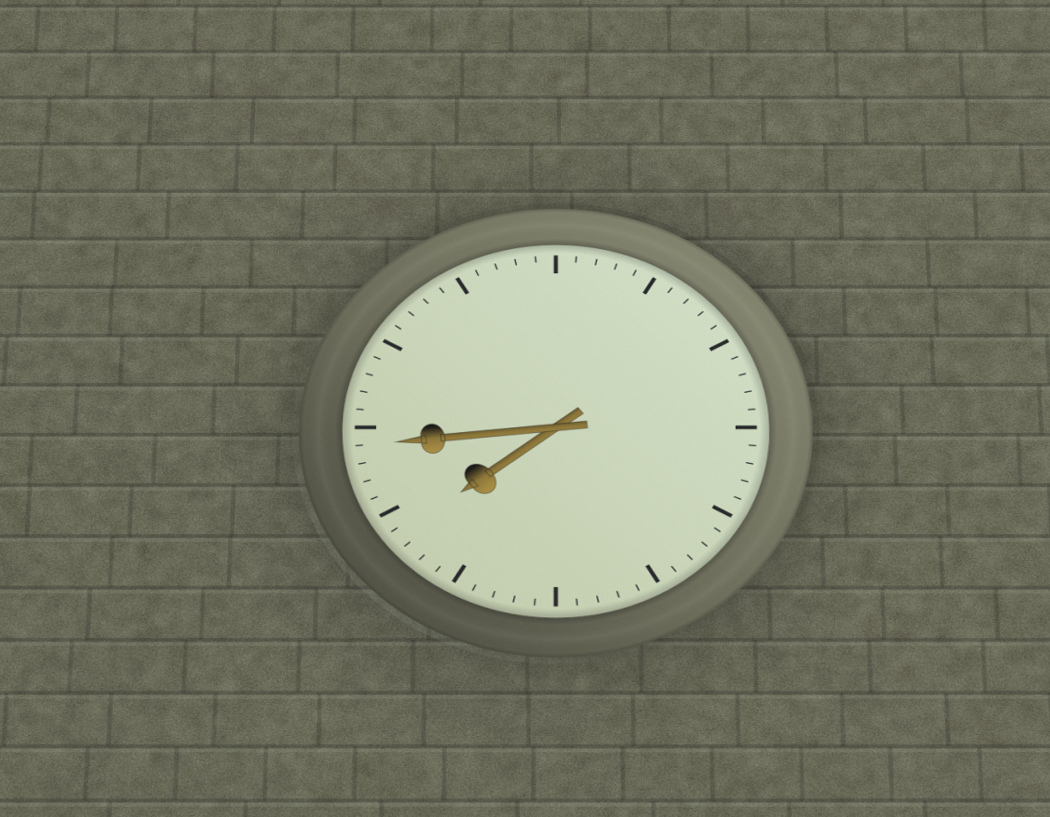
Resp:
**7:44**
